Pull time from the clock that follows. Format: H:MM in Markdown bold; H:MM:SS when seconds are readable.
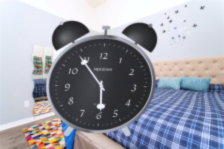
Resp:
**5:54**
